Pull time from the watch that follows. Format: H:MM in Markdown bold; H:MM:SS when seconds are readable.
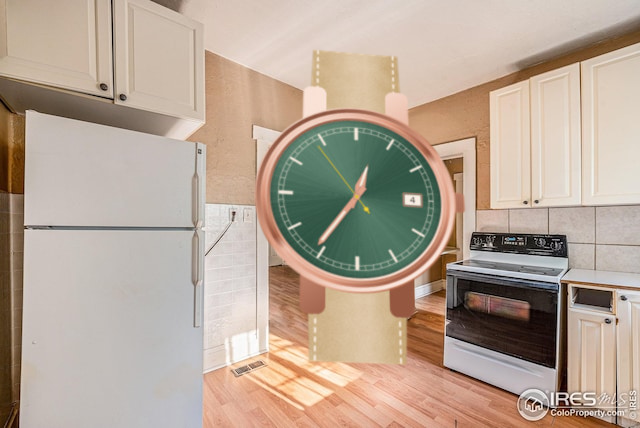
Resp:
**12:35:54**
